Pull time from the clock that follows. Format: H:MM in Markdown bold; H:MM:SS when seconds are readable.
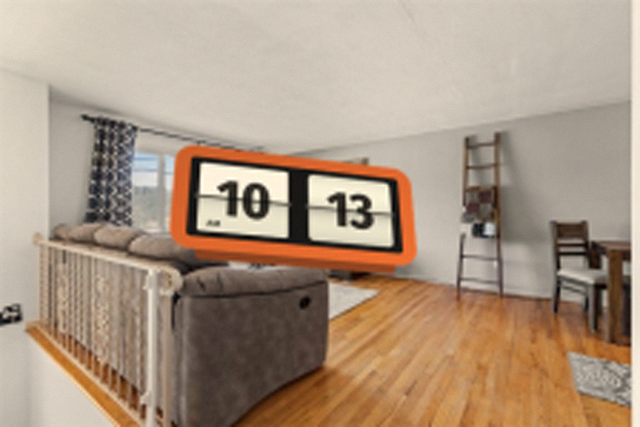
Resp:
**10:13**
